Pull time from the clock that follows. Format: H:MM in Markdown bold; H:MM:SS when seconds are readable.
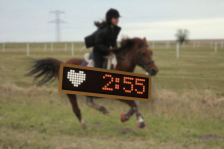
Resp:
**2:55**
